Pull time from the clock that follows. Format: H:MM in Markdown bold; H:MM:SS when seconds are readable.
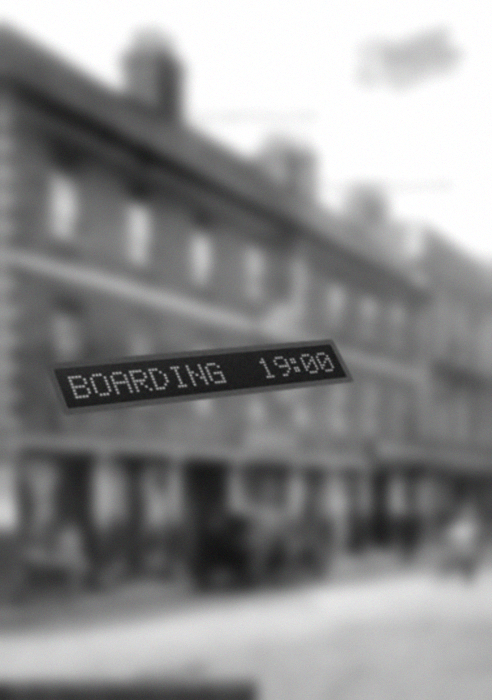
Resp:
**19:00**
